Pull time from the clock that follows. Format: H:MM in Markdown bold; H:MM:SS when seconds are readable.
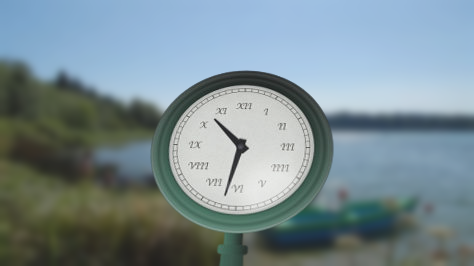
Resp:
**10:32**
